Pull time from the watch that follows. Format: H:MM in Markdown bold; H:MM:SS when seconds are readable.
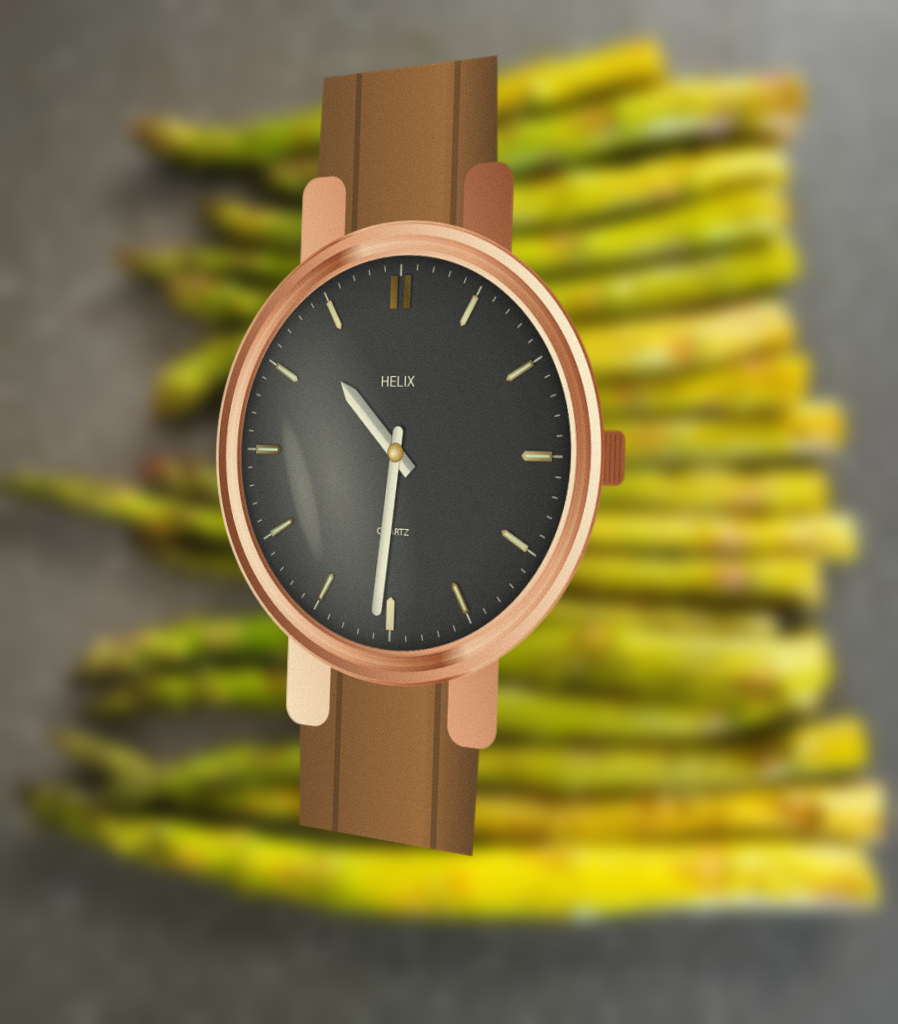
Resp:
**10:31**
